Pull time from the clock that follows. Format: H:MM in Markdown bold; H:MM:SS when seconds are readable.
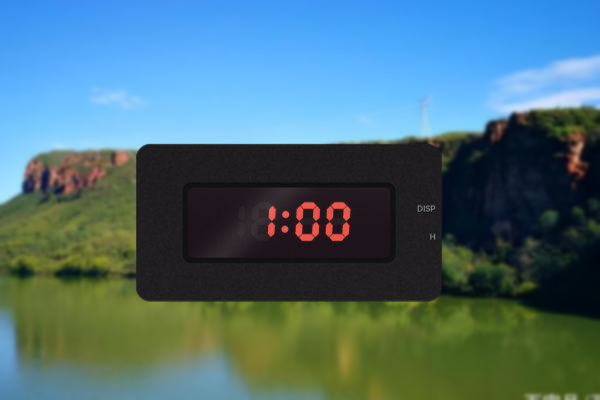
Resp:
**1:00**
